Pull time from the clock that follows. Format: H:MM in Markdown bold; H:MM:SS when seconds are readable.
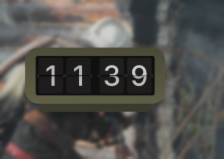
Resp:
**11:39**
